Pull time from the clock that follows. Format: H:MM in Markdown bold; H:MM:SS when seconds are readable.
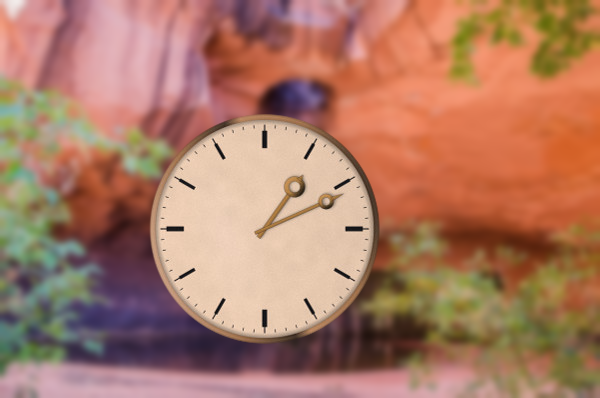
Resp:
**1:11**
